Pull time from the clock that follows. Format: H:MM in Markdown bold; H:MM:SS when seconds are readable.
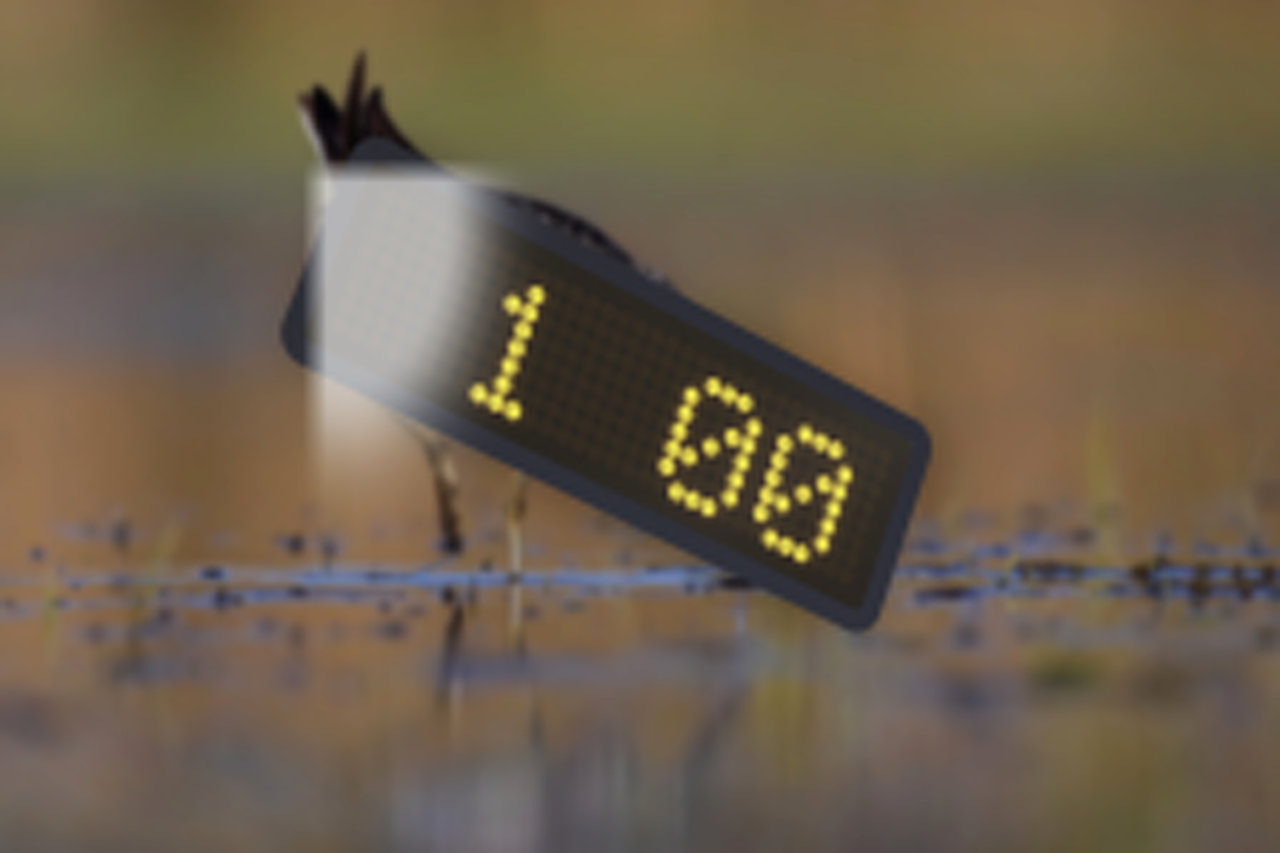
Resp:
**1:00**
